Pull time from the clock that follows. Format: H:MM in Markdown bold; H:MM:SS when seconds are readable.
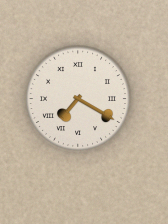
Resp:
**7:20**
